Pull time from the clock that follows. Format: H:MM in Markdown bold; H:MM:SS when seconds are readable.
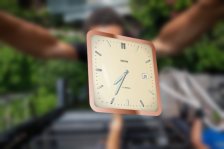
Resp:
**7:35**
